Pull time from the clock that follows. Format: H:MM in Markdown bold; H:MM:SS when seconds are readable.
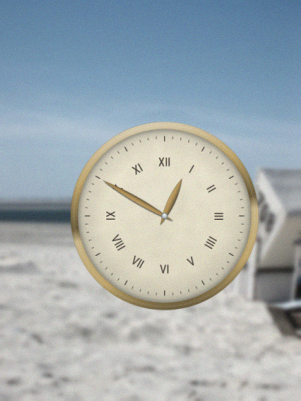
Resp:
**12:50**
